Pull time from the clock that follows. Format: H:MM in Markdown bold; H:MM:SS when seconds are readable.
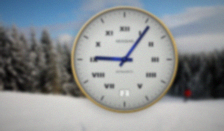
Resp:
**9:06**
